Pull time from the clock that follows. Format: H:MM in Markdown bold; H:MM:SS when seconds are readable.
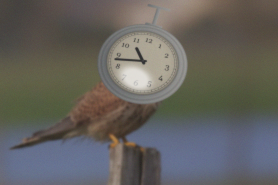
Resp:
**10:43**
